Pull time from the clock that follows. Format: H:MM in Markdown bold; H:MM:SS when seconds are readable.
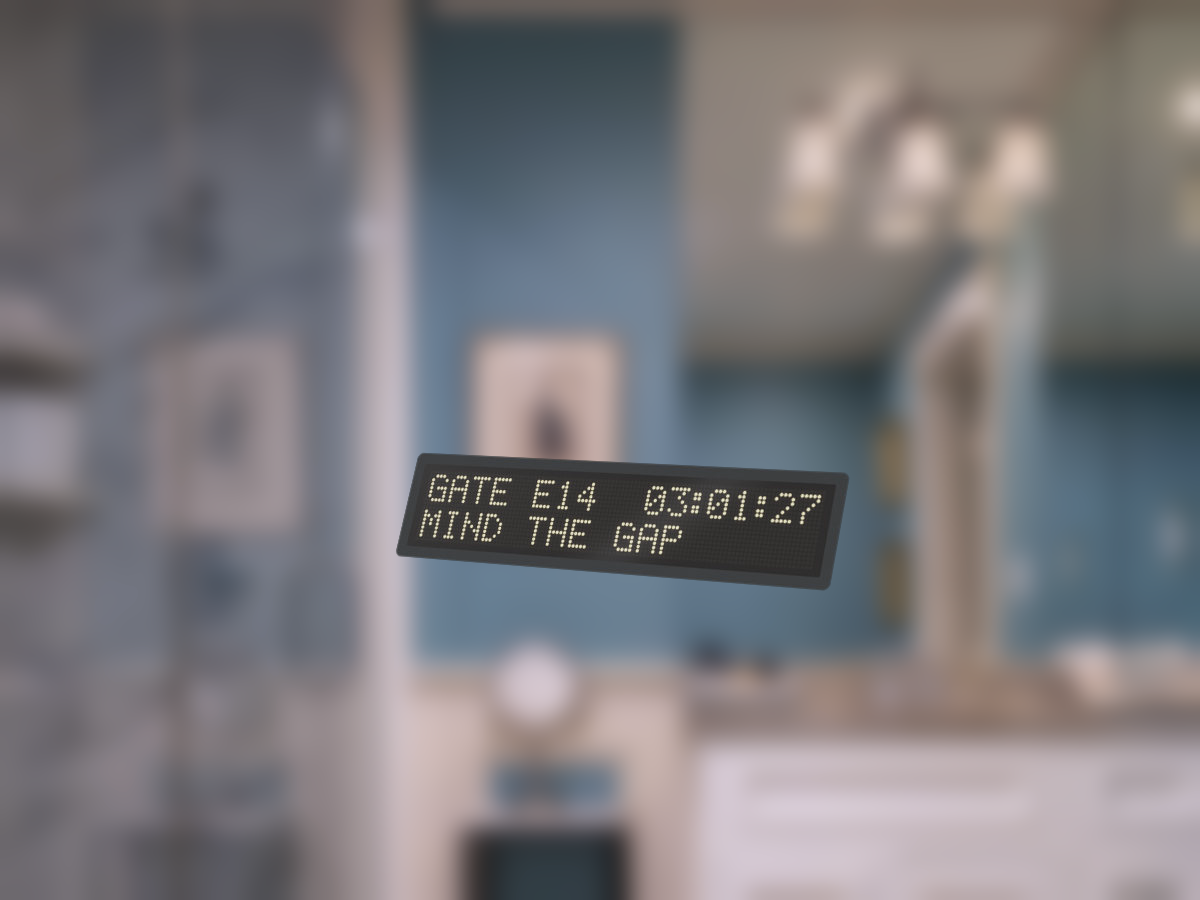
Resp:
**3:01:27**
